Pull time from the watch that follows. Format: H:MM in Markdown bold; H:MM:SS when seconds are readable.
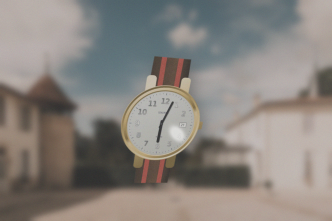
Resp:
**6:03**
